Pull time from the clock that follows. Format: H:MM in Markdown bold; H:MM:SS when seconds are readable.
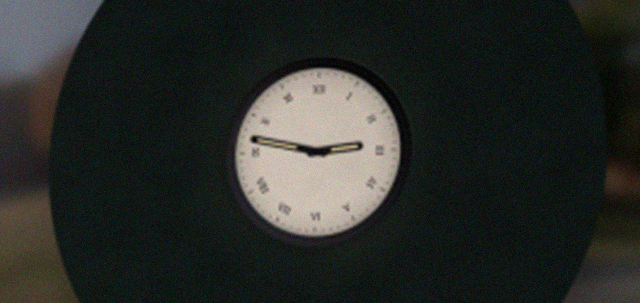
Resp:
**2:47**
